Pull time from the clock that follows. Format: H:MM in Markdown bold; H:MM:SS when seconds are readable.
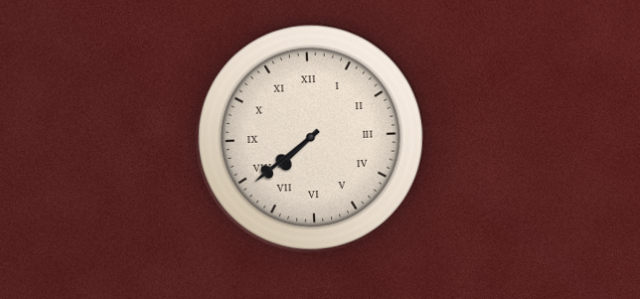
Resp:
**7:39**
